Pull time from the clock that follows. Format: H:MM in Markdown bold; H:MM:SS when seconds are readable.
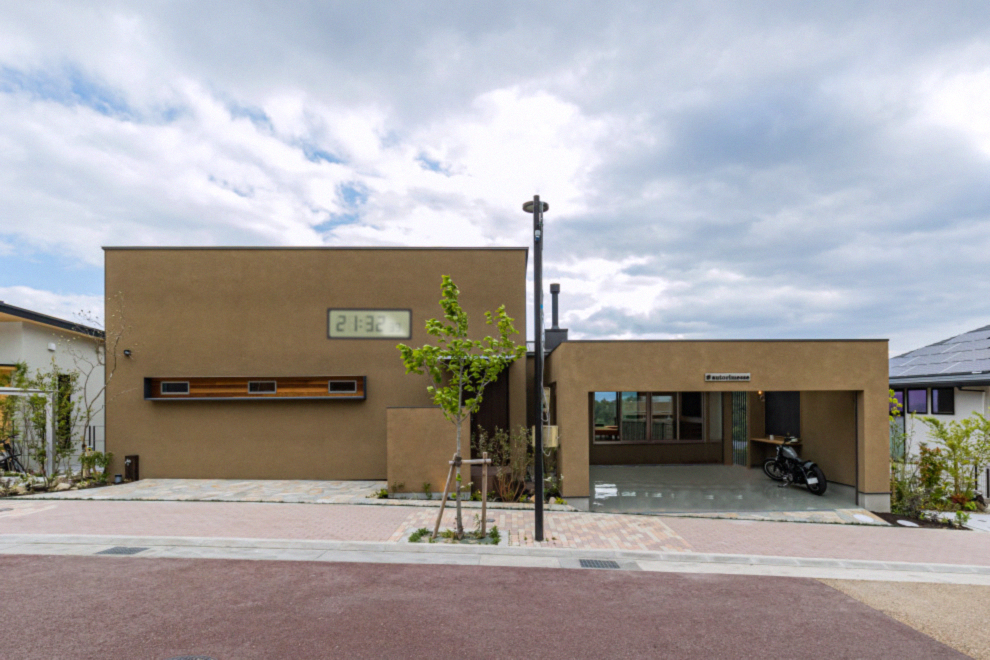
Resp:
**21:32**
